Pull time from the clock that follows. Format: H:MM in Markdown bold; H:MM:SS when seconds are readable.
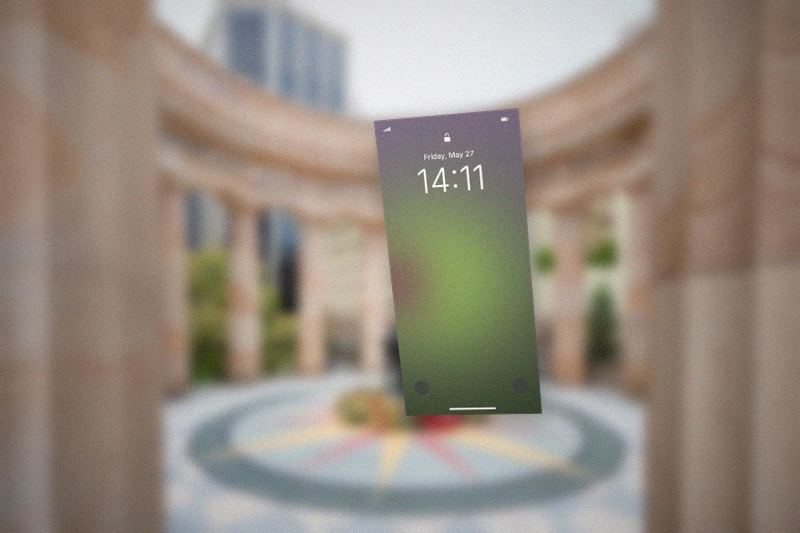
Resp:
**14:11**
